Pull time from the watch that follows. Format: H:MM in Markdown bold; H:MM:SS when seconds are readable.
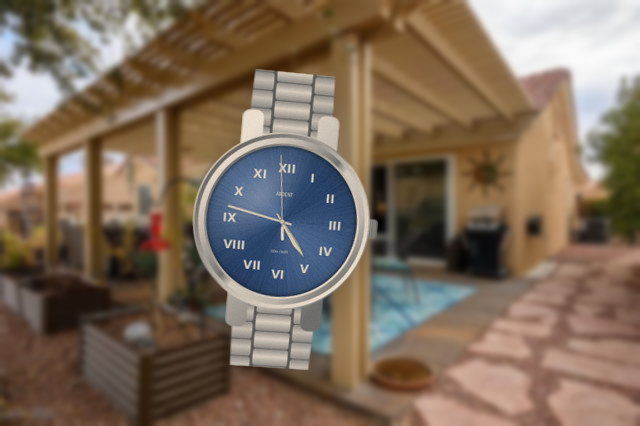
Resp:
**4:46:59**
